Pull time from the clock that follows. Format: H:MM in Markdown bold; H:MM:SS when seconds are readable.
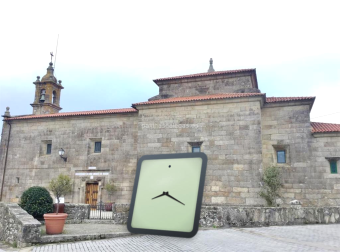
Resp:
**8:19**
